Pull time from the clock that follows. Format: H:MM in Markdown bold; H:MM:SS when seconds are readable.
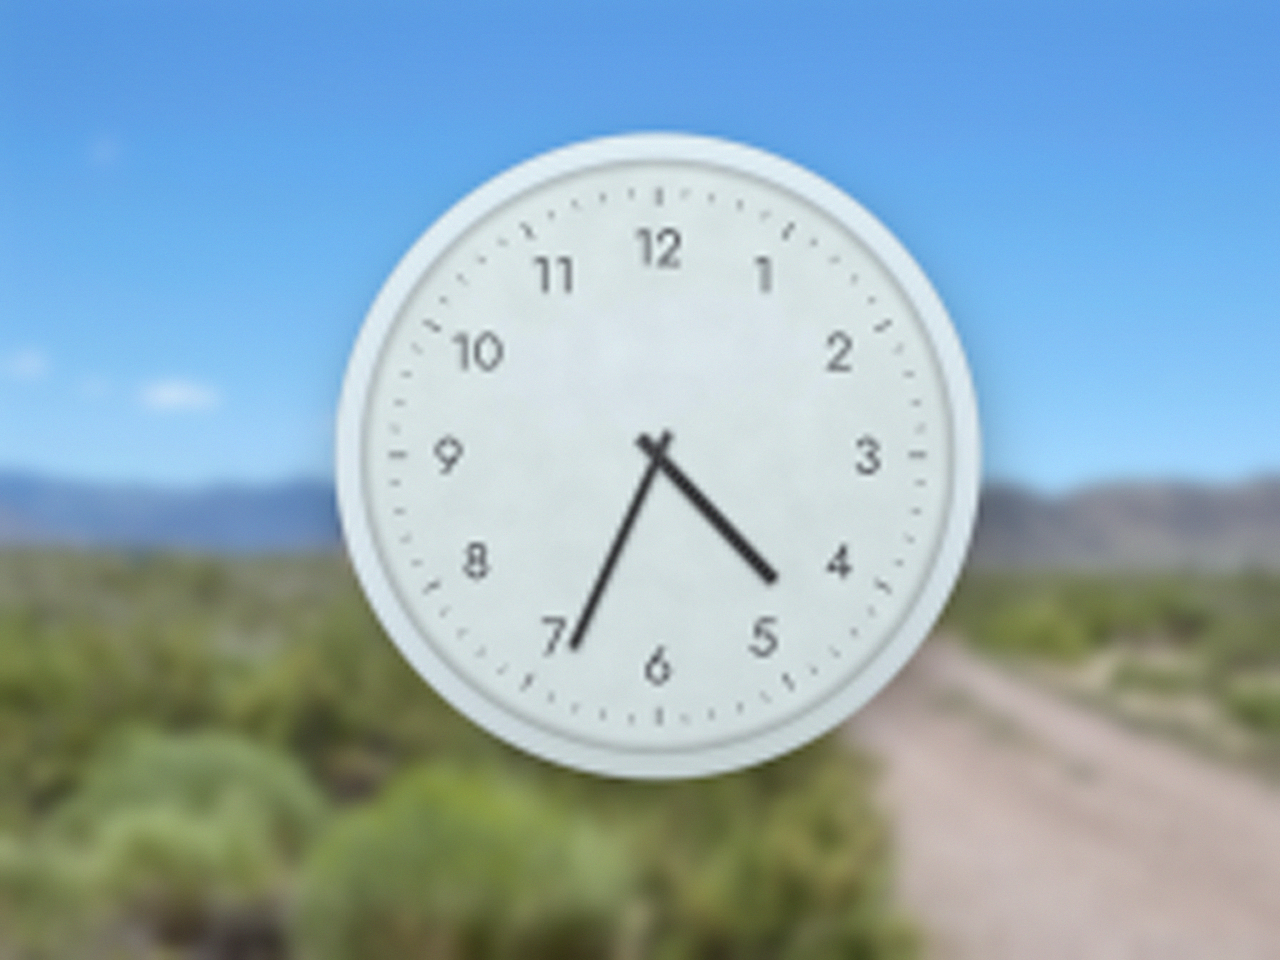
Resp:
**4:34**
